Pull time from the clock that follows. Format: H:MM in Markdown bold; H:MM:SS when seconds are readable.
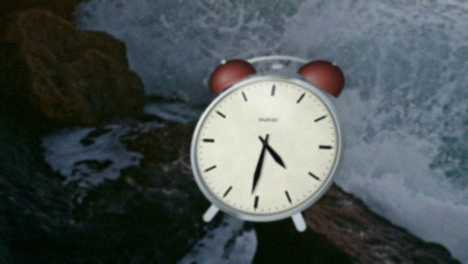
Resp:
**4:31**
